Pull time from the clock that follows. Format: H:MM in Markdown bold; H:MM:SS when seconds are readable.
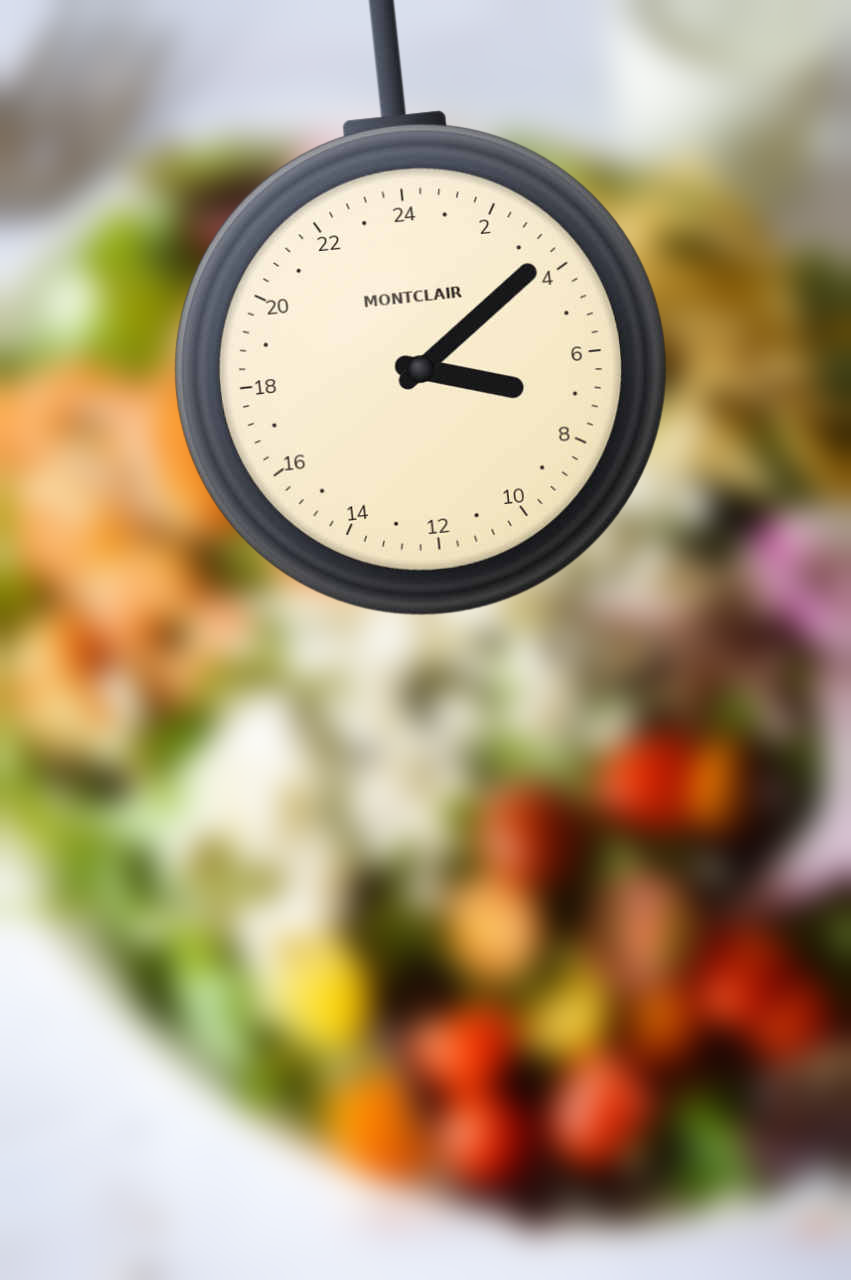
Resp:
**7:09**
